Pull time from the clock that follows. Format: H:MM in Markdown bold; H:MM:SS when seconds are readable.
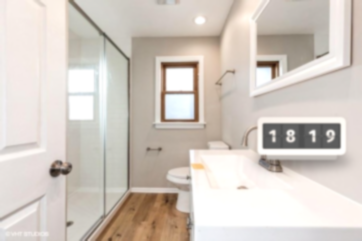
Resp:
**18:19**
